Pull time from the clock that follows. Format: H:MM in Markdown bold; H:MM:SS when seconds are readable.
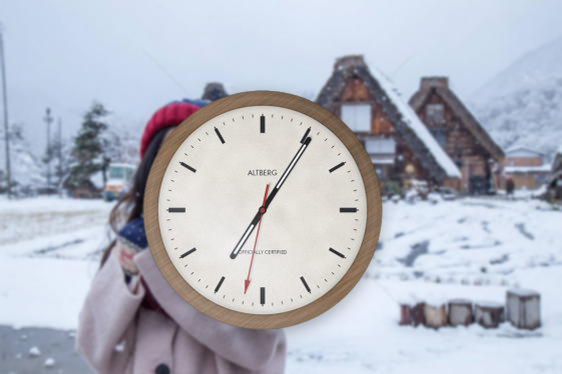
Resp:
**7:05:32**
